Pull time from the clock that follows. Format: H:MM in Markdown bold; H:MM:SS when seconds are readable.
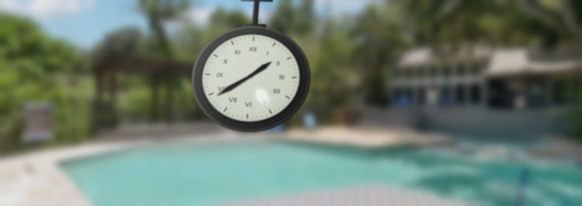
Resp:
**1:39**
